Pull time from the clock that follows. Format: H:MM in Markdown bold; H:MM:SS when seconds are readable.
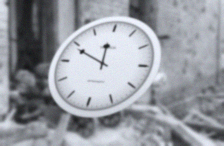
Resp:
**11:49**
